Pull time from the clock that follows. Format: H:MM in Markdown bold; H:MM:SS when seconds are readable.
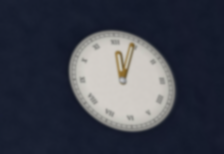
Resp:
**12:04**
